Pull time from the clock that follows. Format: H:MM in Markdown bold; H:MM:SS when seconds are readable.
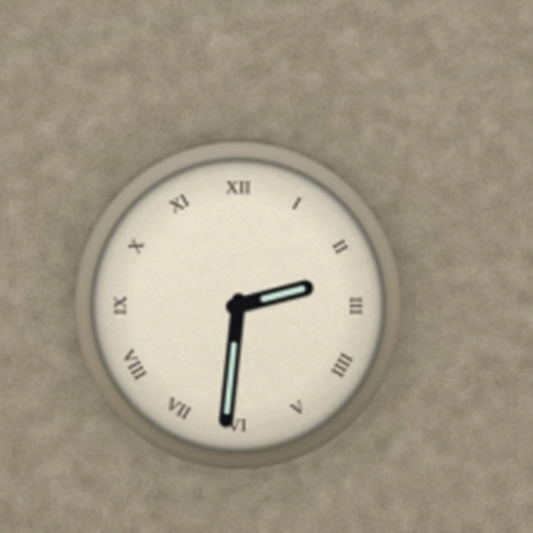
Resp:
**2:31**
